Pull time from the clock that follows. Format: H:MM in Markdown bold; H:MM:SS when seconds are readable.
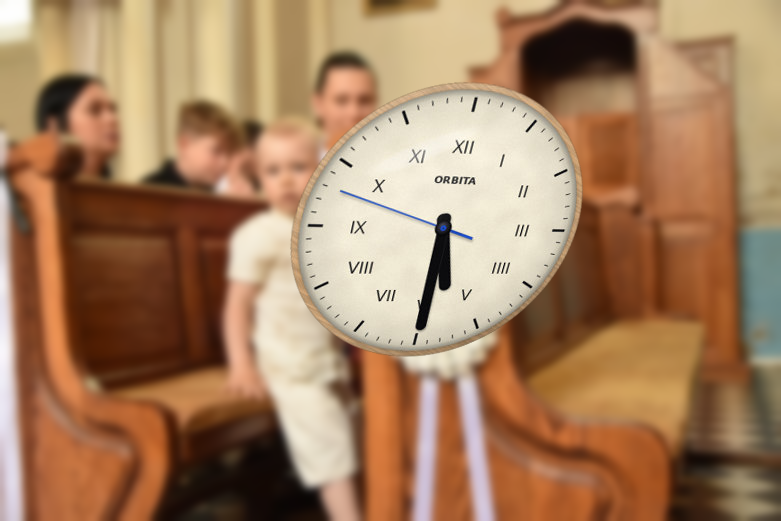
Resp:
**5:29:48**
